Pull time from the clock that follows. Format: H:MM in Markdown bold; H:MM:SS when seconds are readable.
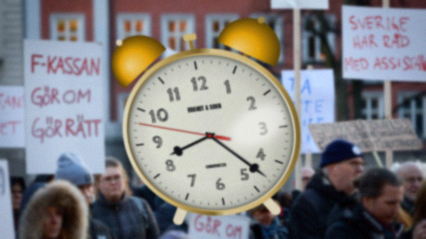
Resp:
**8:22:48**
